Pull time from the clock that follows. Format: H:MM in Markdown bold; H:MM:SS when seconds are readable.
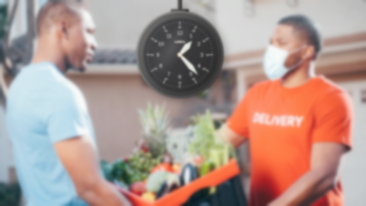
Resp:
**1:23**
